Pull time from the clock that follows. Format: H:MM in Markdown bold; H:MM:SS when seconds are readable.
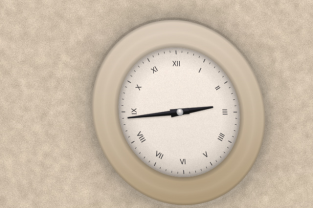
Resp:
**2:44**
